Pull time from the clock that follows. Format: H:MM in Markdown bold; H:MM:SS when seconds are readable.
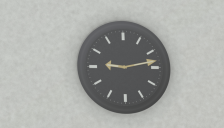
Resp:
**9:13**
